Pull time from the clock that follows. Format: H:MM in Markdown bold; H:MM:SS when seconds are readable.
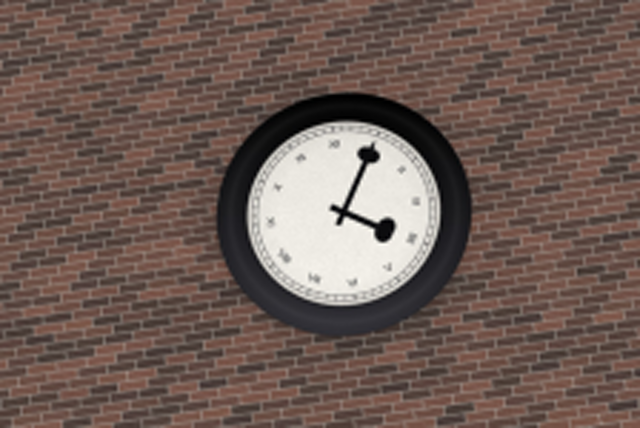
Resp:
**4:05**
